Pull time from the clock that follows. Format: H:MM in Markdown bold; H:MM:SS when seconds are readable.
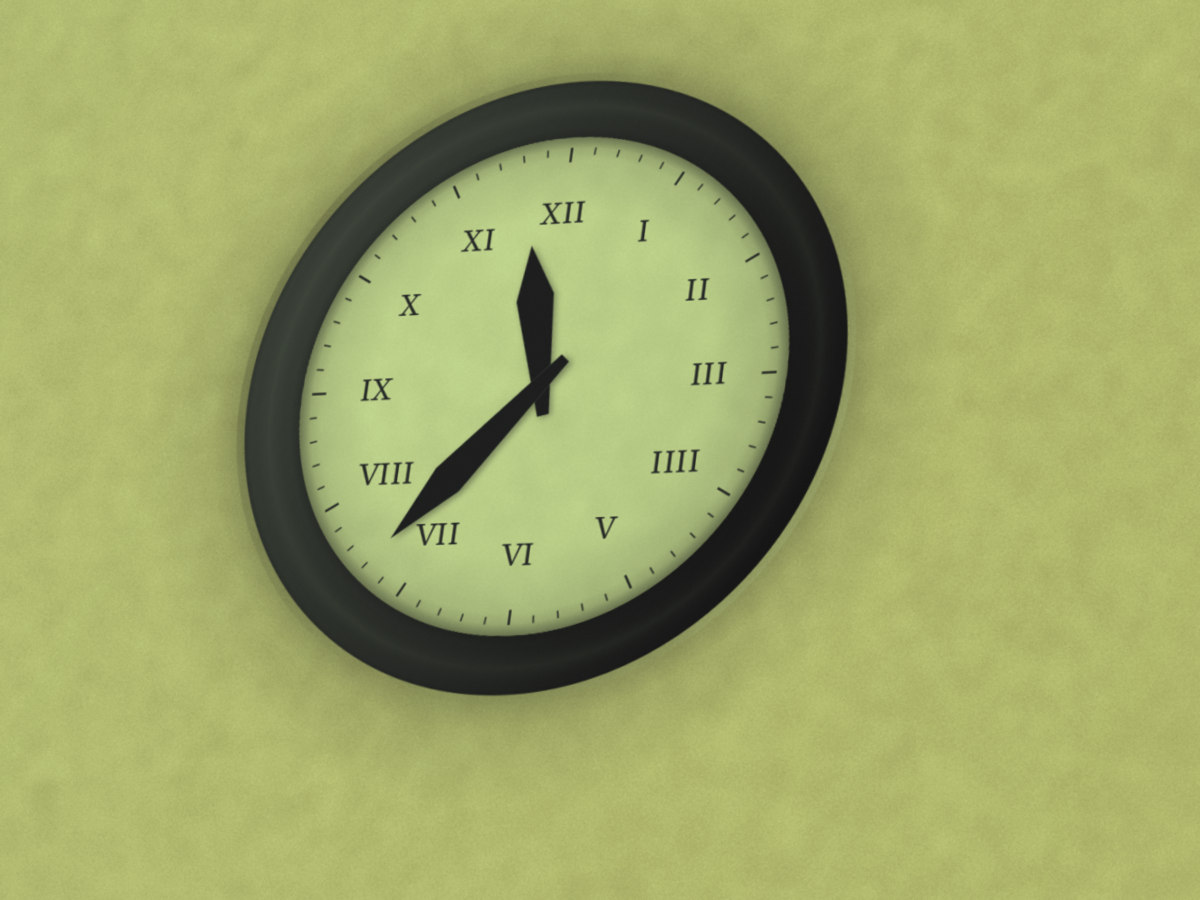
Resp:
**11:37**
